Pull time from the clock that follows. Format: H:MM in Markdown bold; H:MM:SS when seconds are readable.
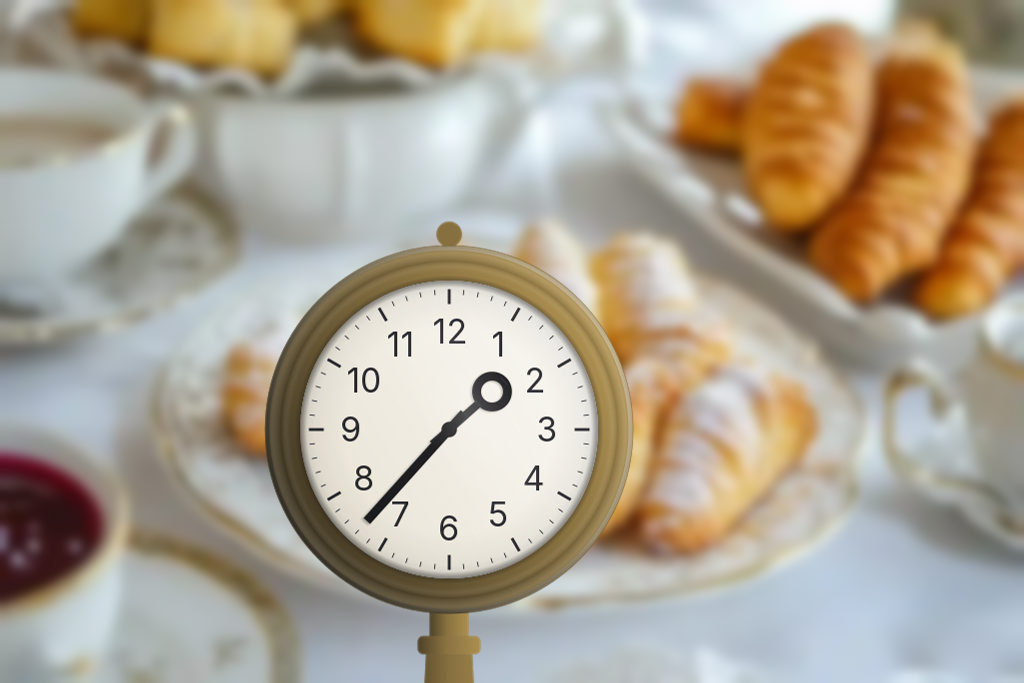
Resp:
**1:37**
